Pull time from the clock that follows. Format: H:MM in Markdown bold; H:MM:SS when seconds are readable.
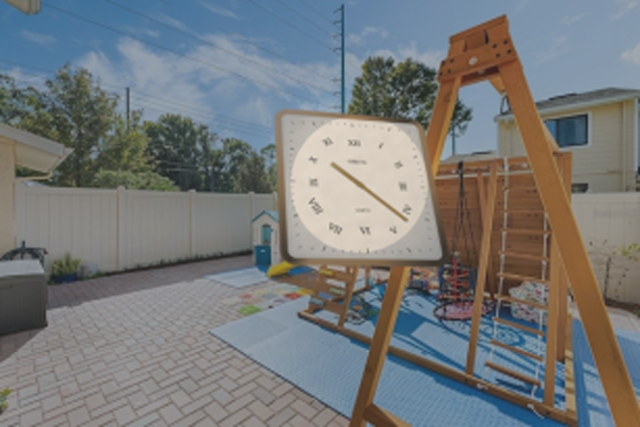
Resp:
**10:22**
